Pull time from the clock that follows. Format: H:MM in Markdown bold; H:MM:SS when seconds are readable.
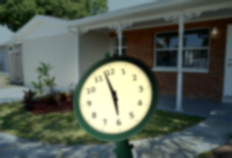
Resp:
**5:58**
